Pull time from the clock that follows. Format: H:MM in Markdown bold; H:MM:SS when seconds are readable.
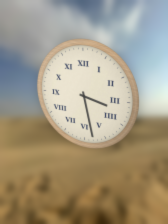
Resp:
**3:28**
